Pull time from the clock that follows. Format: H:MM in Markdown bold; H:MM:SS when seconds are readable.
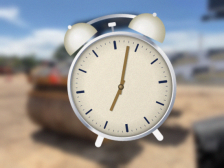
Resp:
**7:03**
